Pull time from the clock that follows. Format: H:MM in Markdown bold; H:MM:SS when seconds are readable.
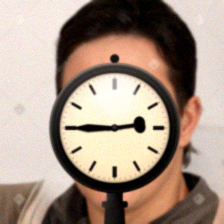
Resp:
**2:45**
